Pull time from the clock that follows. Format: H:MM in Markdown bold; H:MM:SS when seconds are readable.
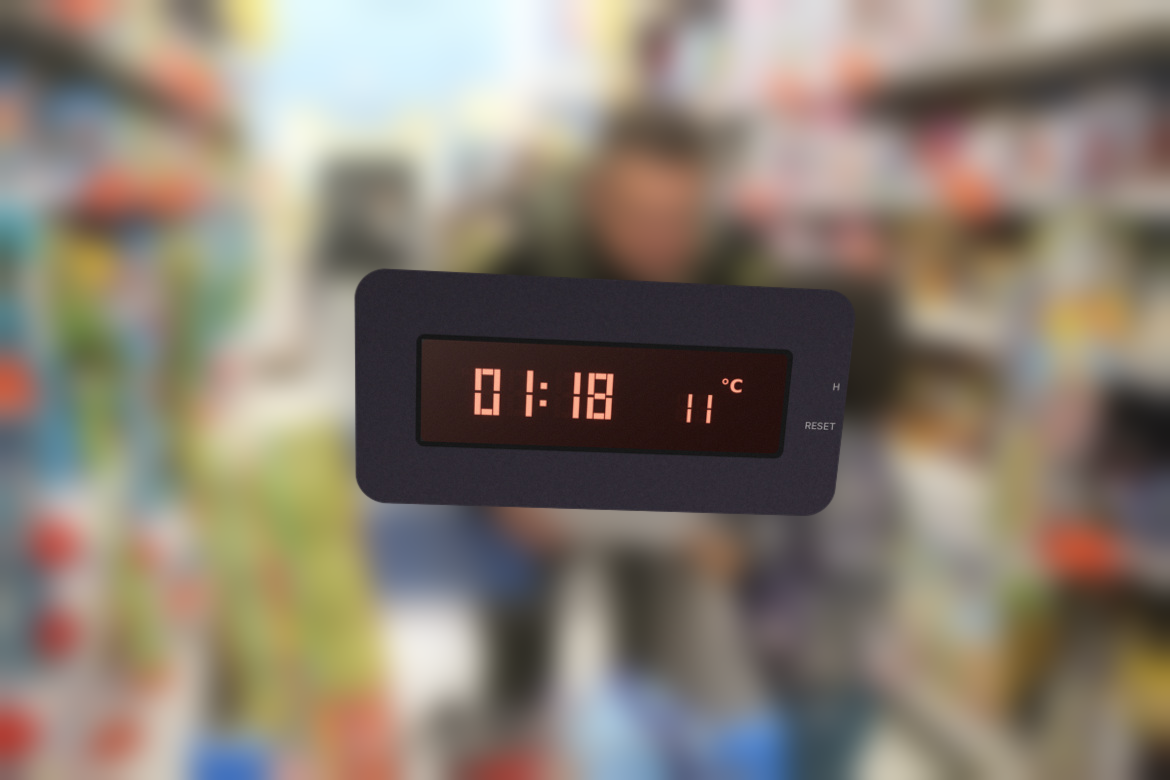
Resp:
**1:18**
